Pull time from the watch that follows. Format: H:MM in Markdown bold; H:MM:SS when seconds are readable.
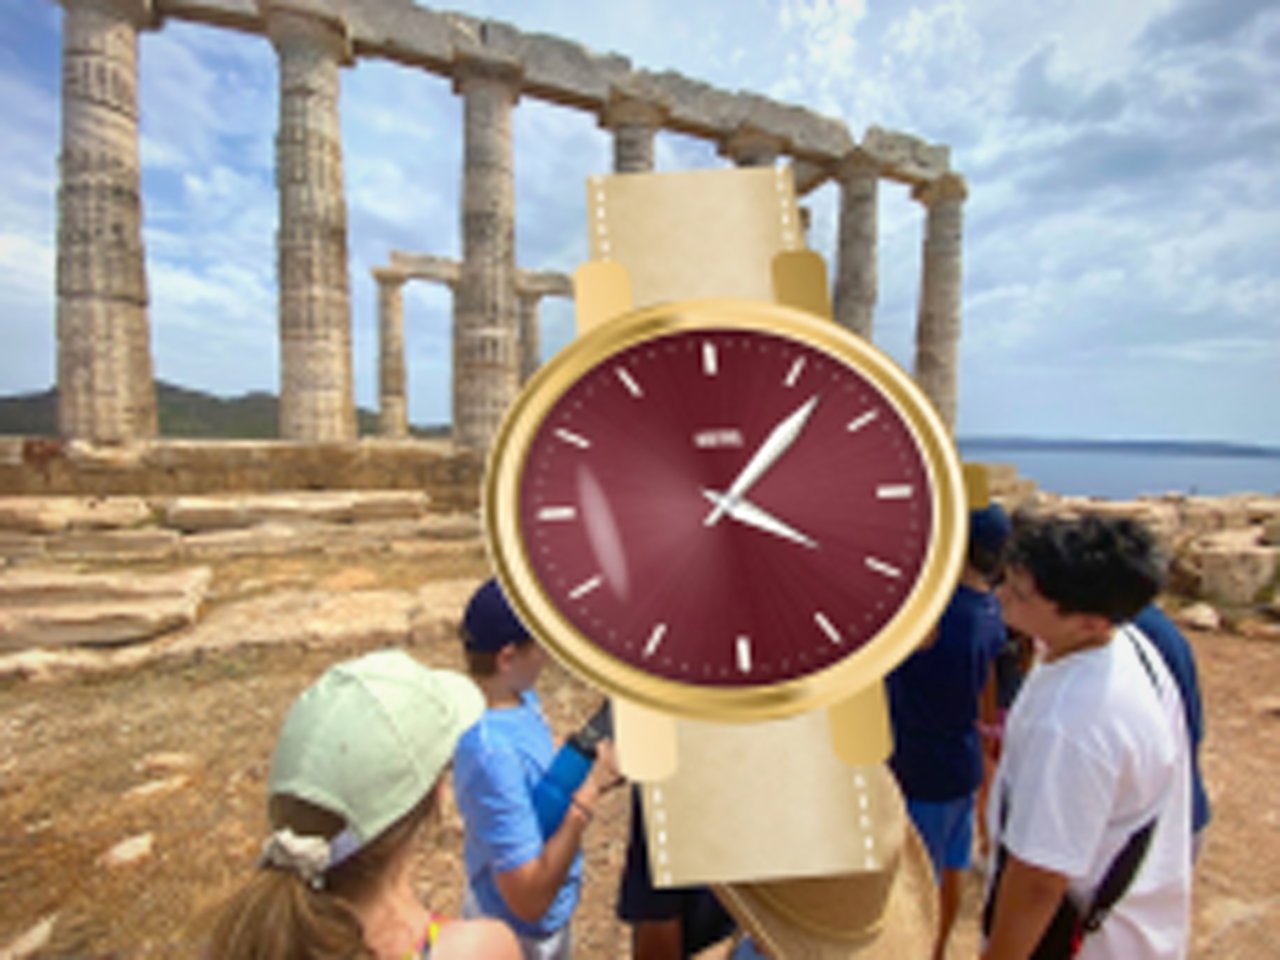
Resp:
**4:07**
